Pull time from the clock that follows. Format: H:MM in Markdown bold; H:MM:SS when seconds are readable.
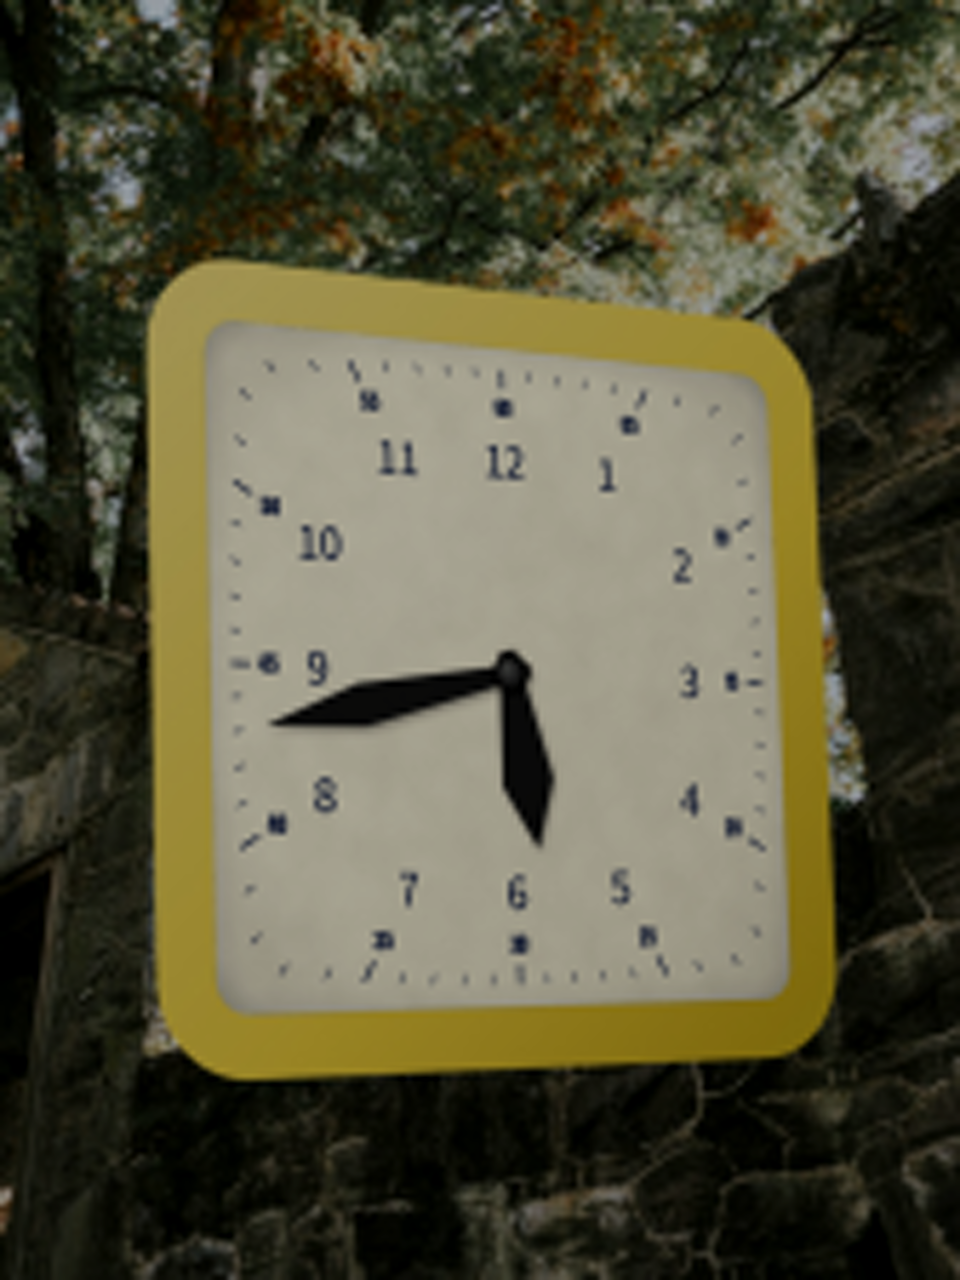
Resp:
**5:43**
